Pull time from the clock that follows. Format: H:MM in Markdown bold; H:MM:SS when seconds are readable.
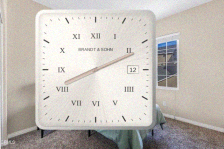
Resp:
**8:11**
